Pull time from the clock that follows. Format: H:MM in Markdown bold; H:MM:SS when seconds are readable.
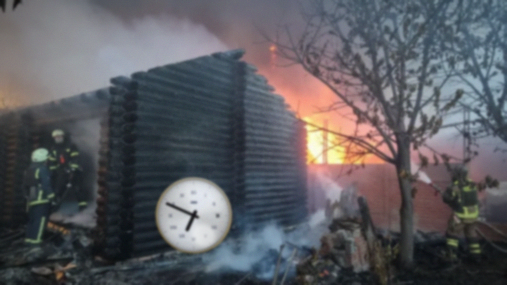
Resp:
**6:49**
